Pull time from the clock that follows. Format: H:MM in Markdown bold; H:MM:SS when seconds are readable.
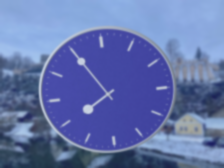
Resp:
**7:55**
